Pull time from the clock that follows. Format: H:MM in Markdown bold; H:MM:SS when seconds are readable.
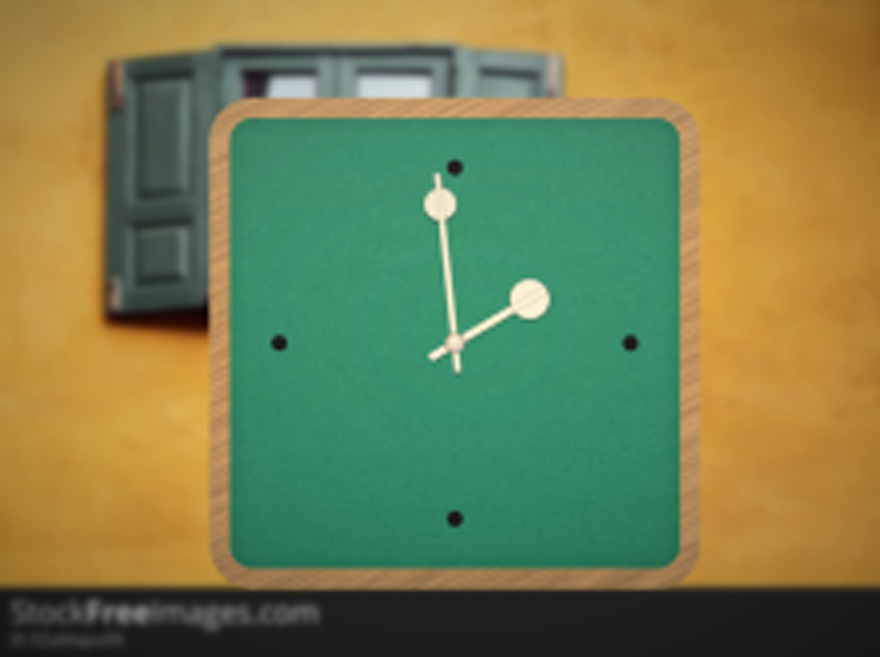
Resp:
**1:59**
